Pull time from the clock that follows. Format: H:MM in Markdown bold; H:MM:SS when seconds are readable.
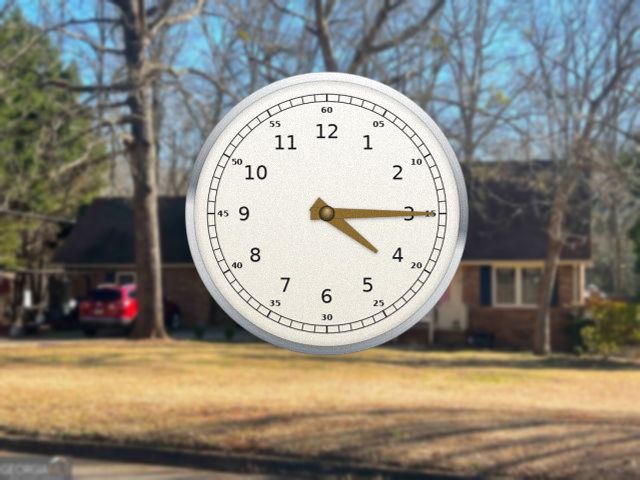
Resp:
**4:15**
